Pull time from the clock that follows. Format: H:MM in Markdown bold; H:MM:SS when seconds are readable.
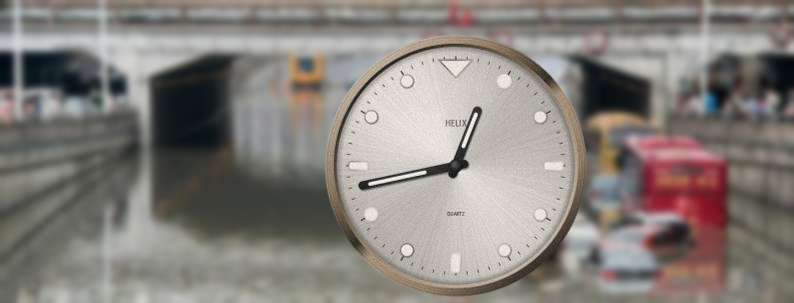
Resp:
**12:43**
